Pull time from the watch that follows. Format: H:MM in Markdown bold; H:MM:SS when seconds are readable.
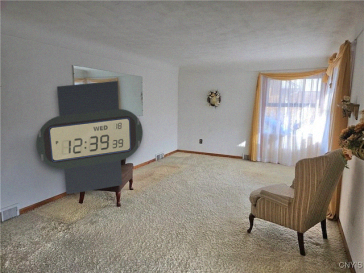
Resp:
**12:39:39**
